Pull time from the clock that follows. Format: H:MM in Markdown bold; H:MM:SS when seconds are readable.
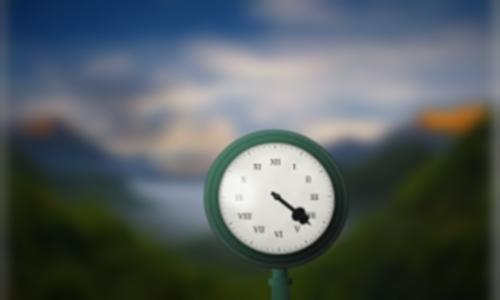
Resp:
**4:22**
